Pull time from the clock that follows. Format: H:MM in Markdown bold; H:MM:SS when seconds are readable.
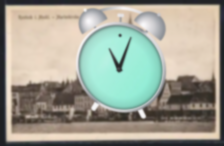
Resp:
**11:03**
